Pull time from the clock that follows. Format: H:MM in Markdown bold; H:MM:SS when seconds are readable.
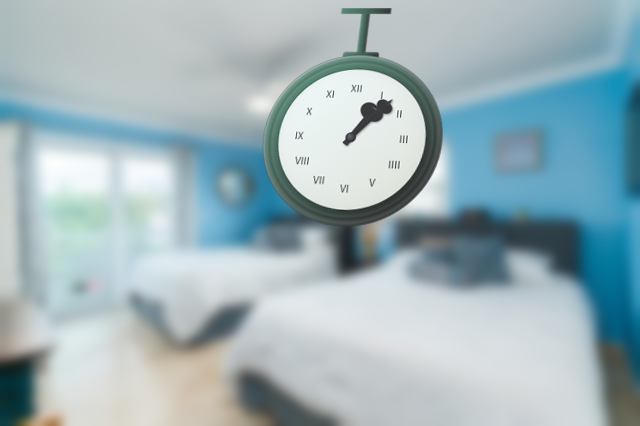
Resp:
**1:07**
